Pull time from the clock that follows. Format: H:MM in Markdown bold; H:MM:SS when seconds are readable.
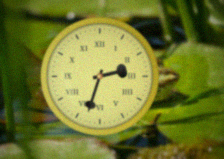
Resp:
**2:33**
